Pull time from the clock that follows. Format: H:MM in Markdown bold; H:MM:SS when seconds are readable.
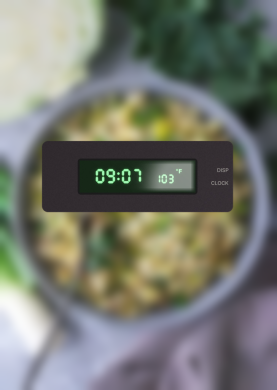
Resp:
**9:07**
